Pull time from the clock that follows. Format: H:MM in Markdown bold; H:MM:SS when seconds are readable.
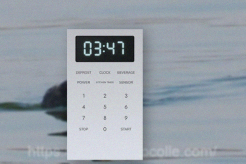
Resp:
**3:47**
